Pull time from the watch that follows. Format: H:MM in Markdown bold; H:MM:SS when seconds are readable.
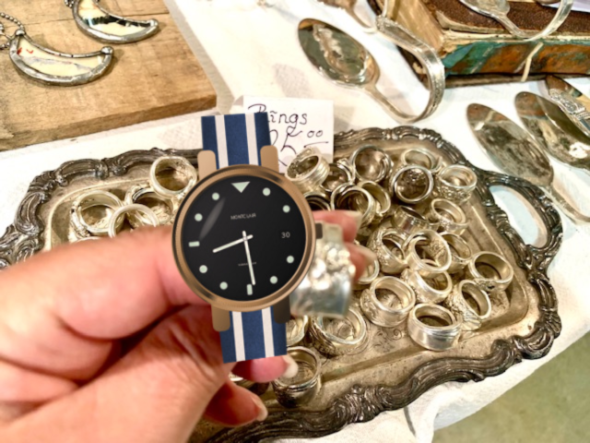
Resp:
**8:29**
